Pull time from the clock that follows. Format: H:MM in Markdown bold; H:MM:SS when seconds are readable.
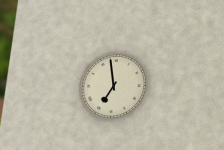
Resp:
**6:58**
